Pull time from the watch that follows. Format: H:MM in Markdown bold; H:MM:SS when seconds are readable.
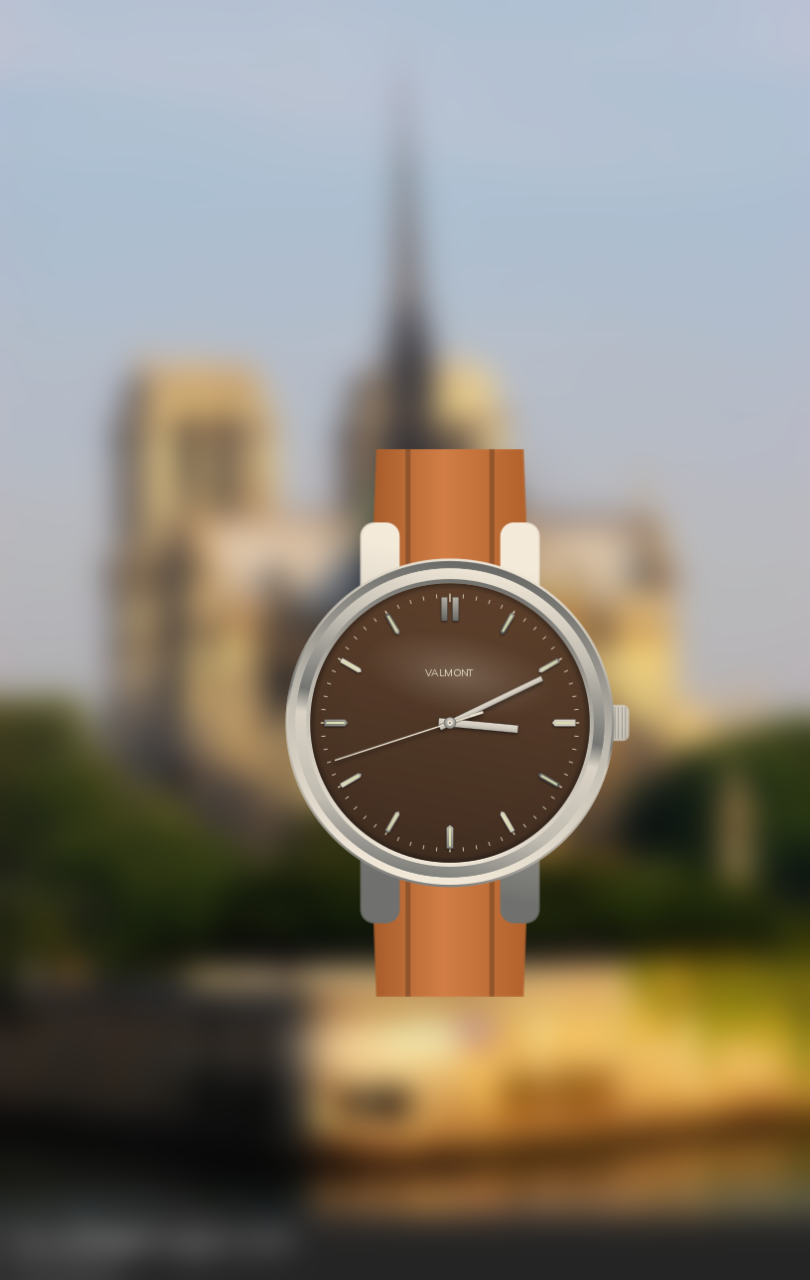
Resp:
**3:10:42**
